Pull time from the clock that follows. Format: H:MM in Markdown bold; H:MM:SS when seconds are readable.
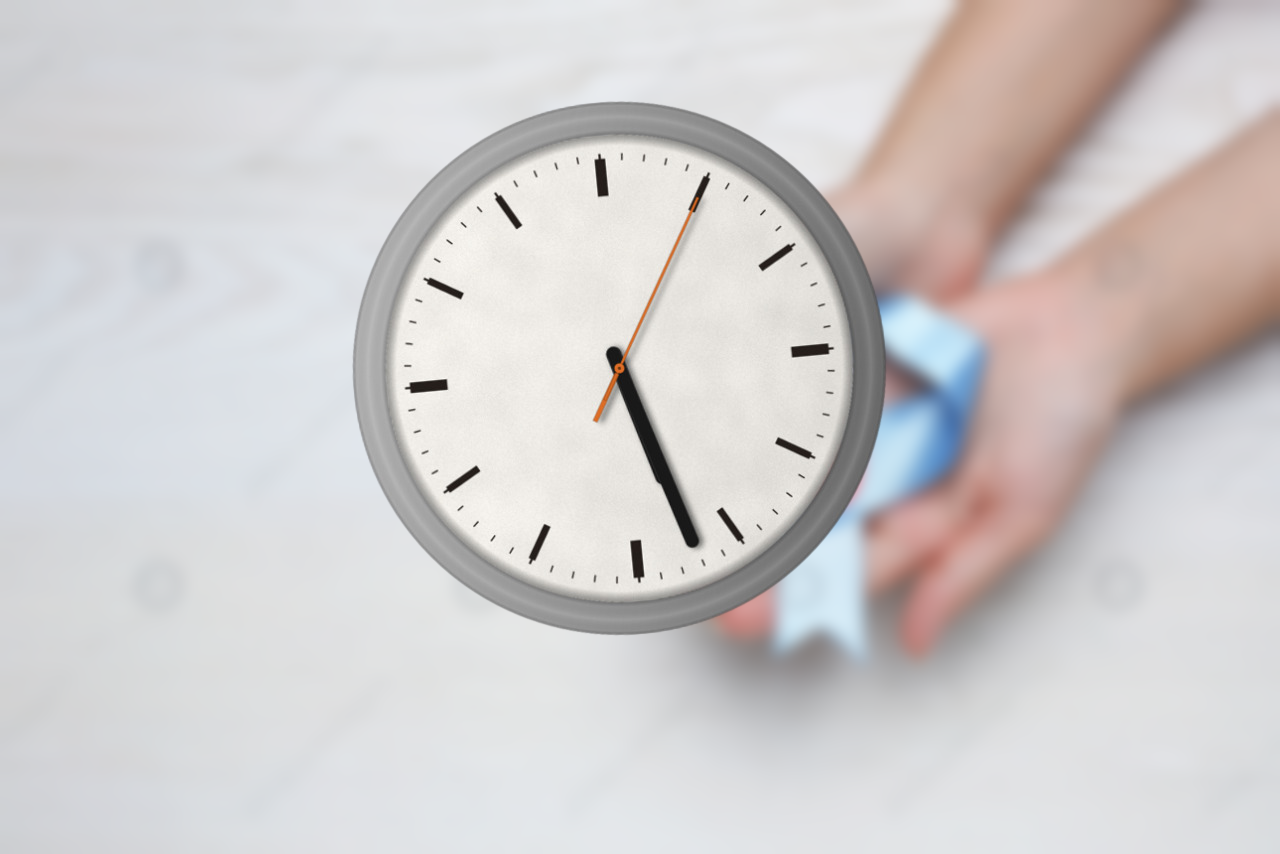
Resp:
**5:27:05**
